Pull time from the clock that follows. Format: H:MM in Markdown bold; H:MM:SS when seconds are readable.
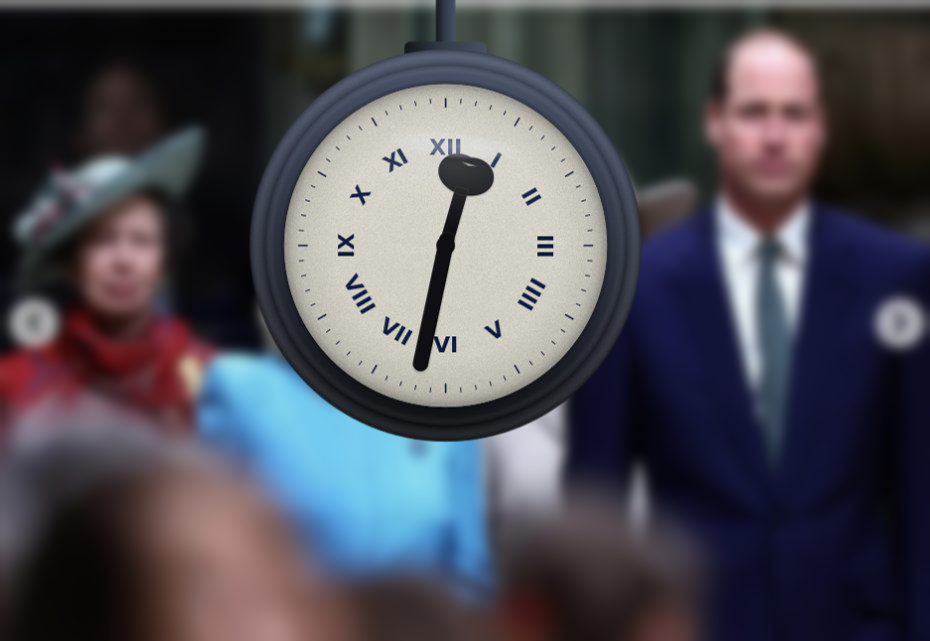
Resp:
**12:32**
